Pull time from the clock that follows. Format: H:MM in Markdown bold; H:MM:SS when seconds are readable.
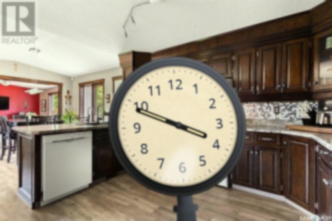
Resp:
**3:49**
